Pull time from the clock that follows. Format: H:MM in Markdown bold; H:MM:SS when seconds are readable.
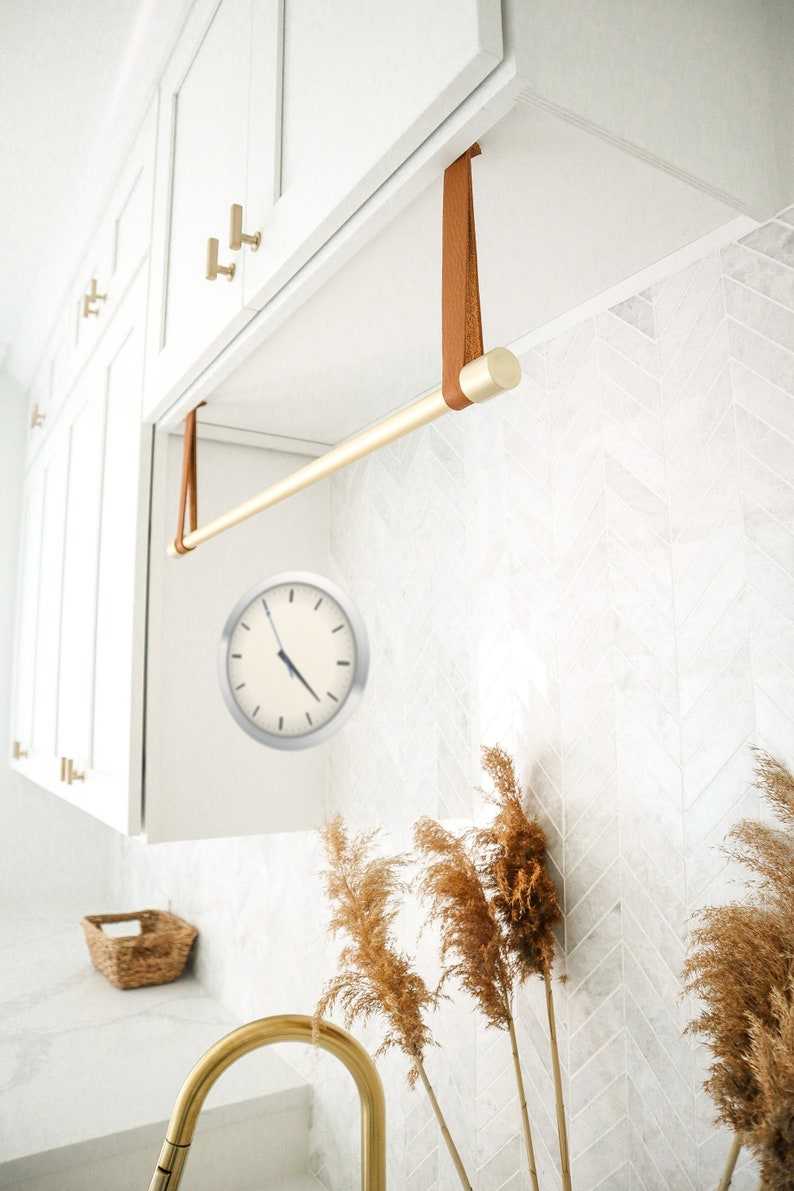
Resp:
**4:21:55**
